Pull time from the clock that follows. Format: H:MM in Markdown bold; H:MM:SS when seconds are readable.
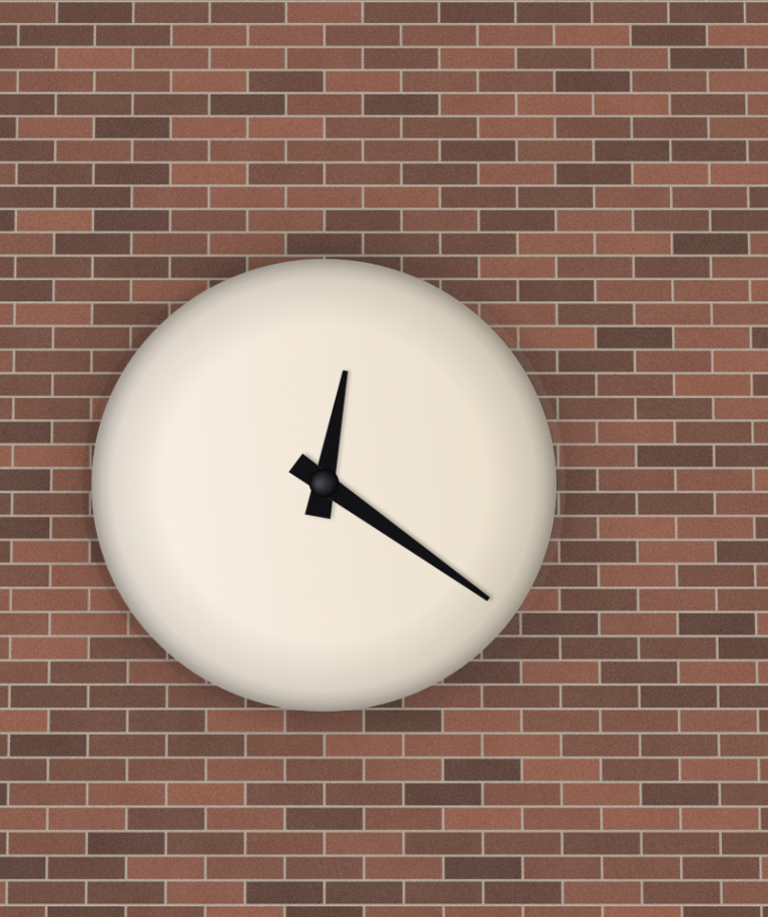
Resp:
**12:21**
